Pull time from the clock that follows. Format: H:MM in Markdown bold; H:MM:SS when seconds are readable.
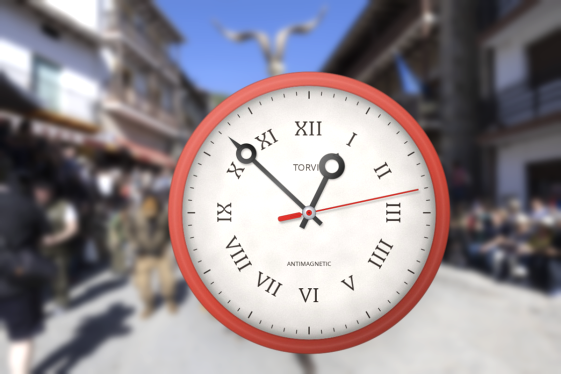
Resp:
**12:52:13**
